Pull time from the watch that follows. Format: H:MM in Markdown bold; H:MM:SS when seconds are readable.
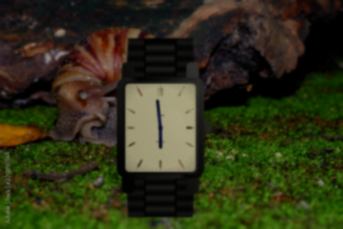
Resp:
**5:59**
